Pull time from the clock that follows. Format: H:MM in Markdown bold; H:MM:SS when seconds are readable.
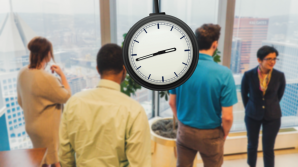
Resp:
**2:43**
